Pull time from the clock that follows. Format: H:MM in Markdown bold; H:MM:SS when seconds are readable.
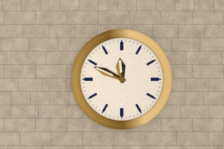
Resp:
**11:49**
